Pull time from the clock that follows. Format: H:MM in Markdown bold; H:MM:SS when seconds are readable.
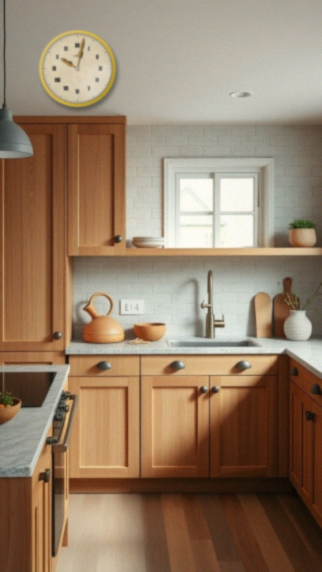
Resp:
**10:02**
